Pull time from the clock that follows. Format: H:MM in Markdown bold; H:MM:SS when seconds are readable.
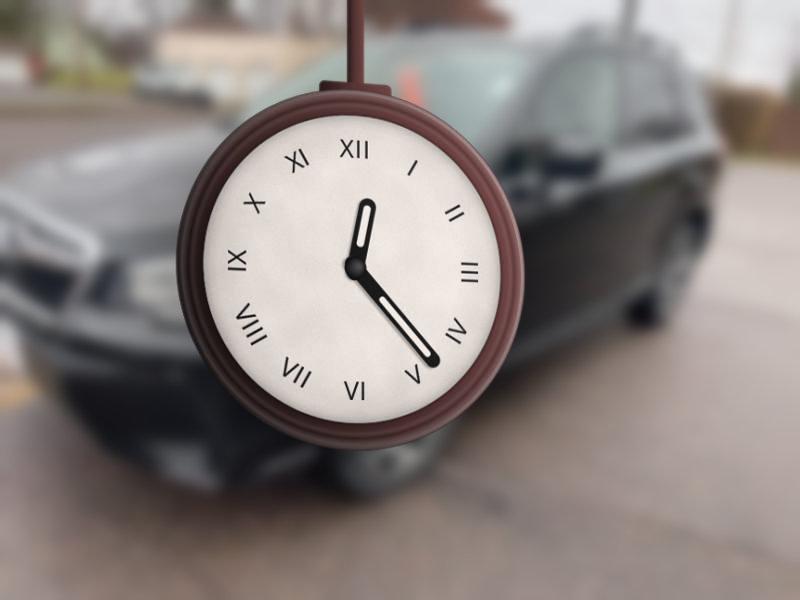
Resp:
**12:23**
